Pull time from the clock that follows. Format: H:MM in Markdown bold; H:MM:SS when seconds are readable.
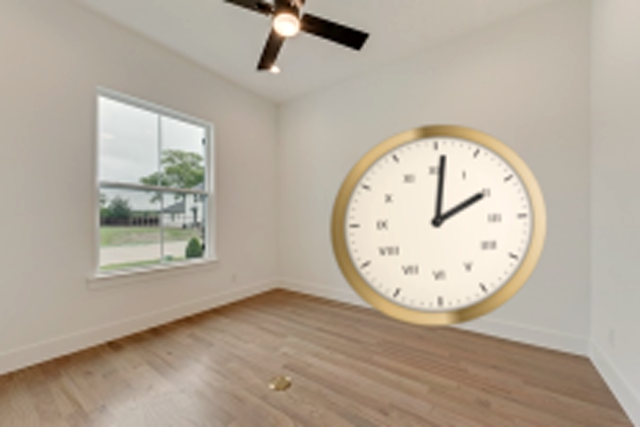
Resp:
**2:01**
